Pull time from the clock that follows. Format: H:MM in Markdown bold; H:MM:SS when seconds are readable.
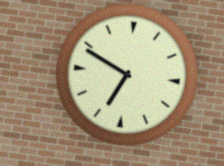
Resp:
**6:49**
